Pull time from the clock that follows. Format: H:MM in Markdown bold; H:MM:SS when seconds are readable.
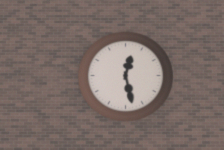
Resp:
**12:28**
